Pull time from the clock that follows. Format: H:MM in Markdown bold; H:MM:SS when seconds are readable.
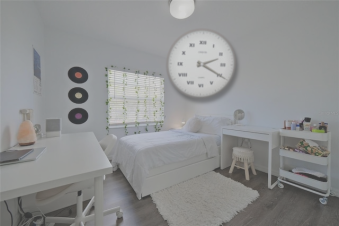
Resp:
**2:20**
